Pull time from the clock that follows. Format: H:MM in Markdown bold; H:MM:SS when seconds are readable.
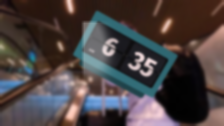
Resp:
**6:35**
